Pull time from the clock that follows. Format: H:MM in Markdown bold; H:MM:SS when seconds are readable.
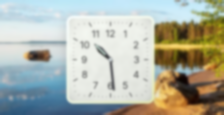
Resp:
**10:29**
